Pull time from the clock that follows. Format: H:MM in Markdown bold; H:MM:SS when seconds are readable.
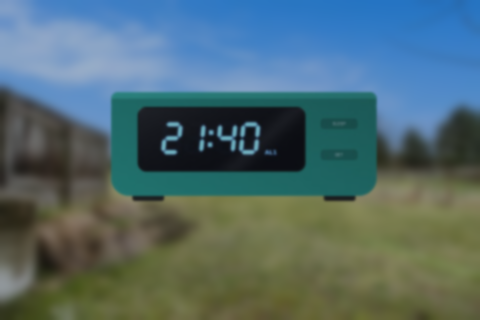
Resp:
**21:40**
